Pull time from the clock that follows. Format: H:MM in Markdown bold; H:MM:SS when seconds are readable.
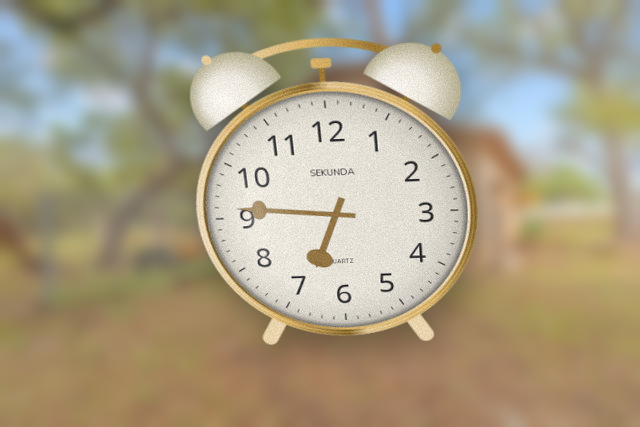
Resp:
**6:46**
